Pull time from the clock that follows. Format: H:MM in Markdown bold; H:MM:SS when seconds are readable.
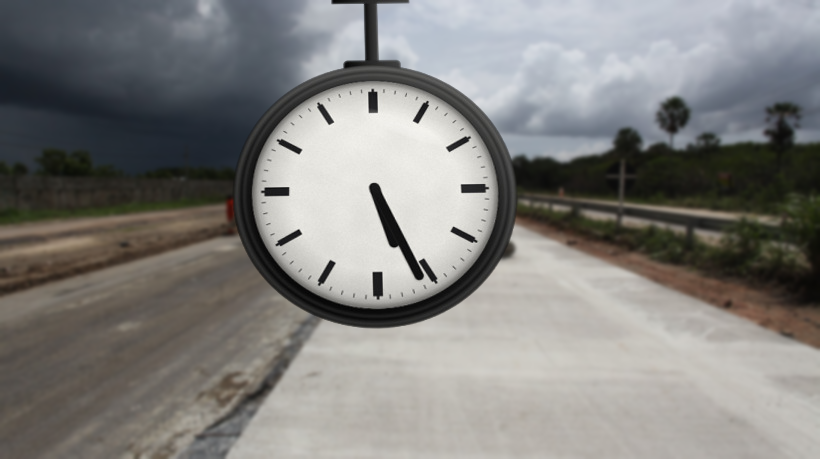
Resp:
**5:26**
